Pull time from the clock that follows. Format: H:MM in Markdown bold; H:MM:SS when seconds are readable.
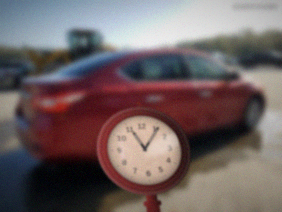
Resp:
**11:06**
